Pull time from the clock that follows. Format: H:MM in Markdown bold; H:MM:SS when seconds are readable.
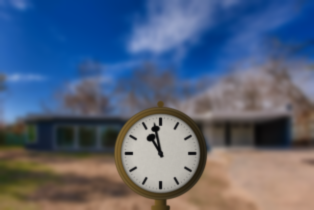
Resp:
**10:58**
